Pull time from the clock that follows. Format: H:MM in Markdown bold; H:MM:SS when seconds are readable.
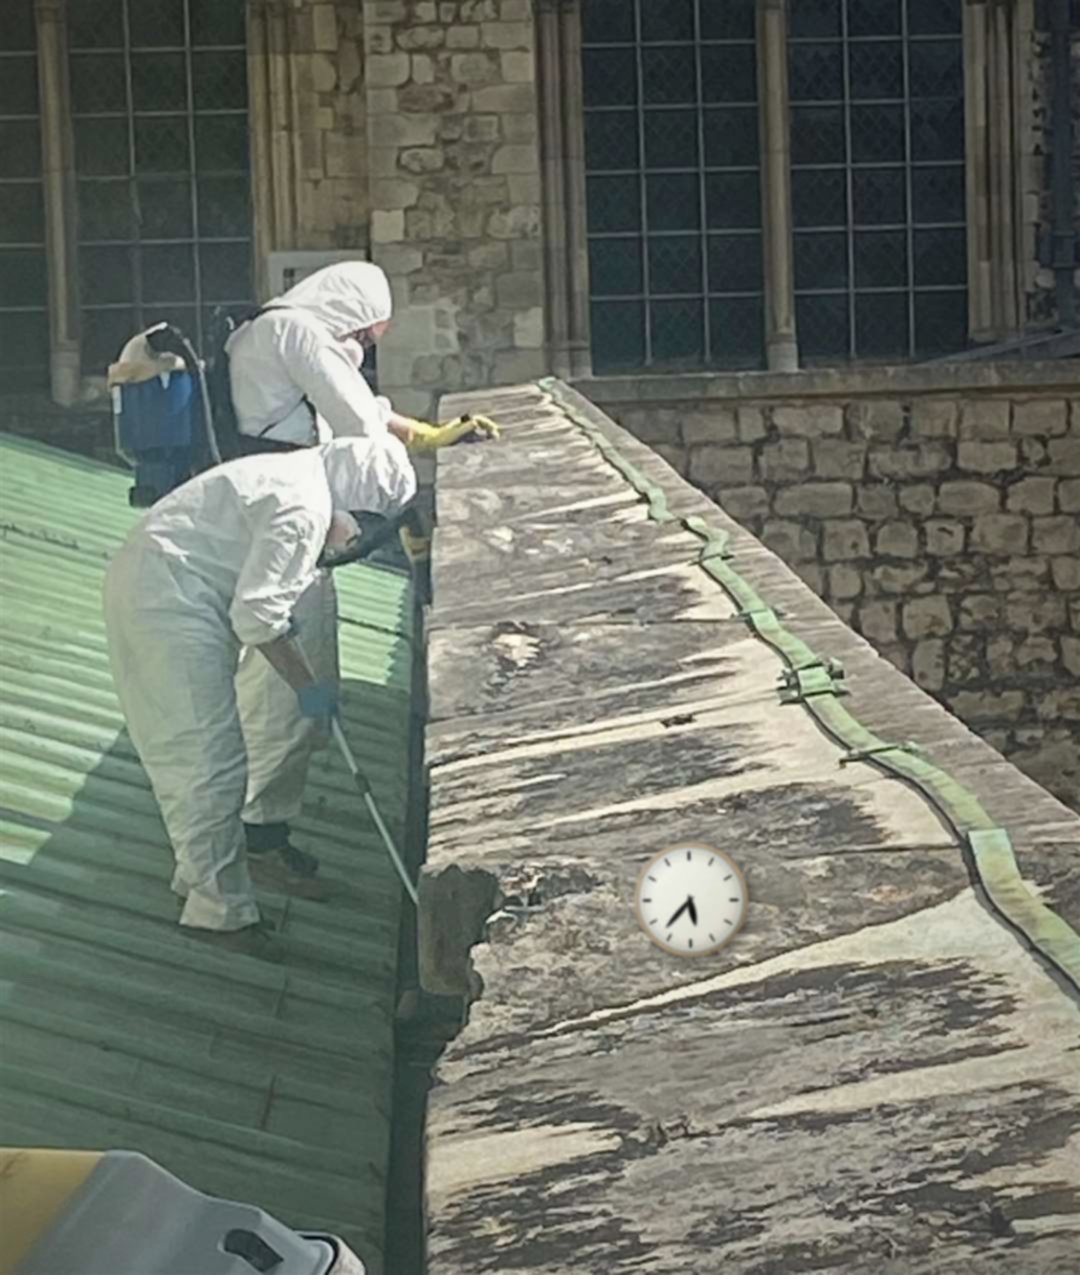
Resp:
**5:37**
